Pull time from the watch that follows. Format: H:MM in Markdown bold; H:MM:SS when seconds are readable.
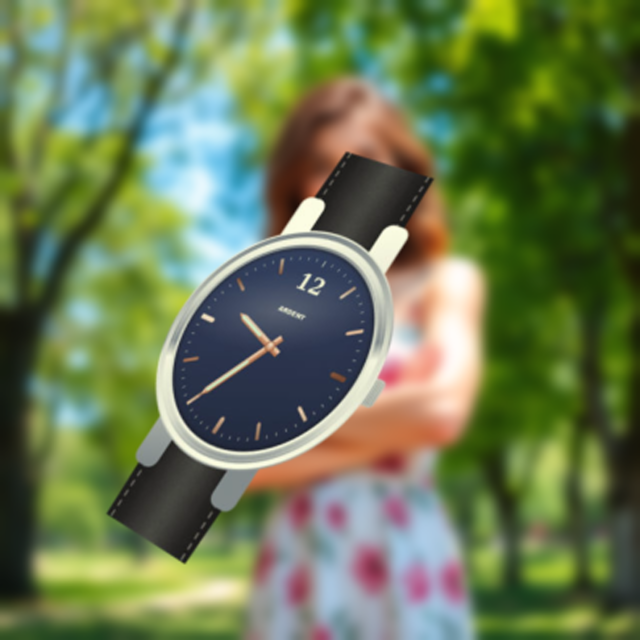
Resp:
**9:35**
